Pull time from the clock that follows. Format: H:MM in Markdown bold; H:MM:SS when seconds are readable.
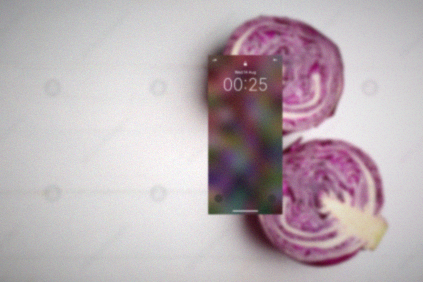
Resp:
**0:25**
